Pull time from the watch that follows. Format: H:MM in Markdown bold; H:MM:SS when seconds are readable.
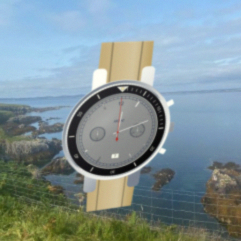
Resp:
**12:12**
